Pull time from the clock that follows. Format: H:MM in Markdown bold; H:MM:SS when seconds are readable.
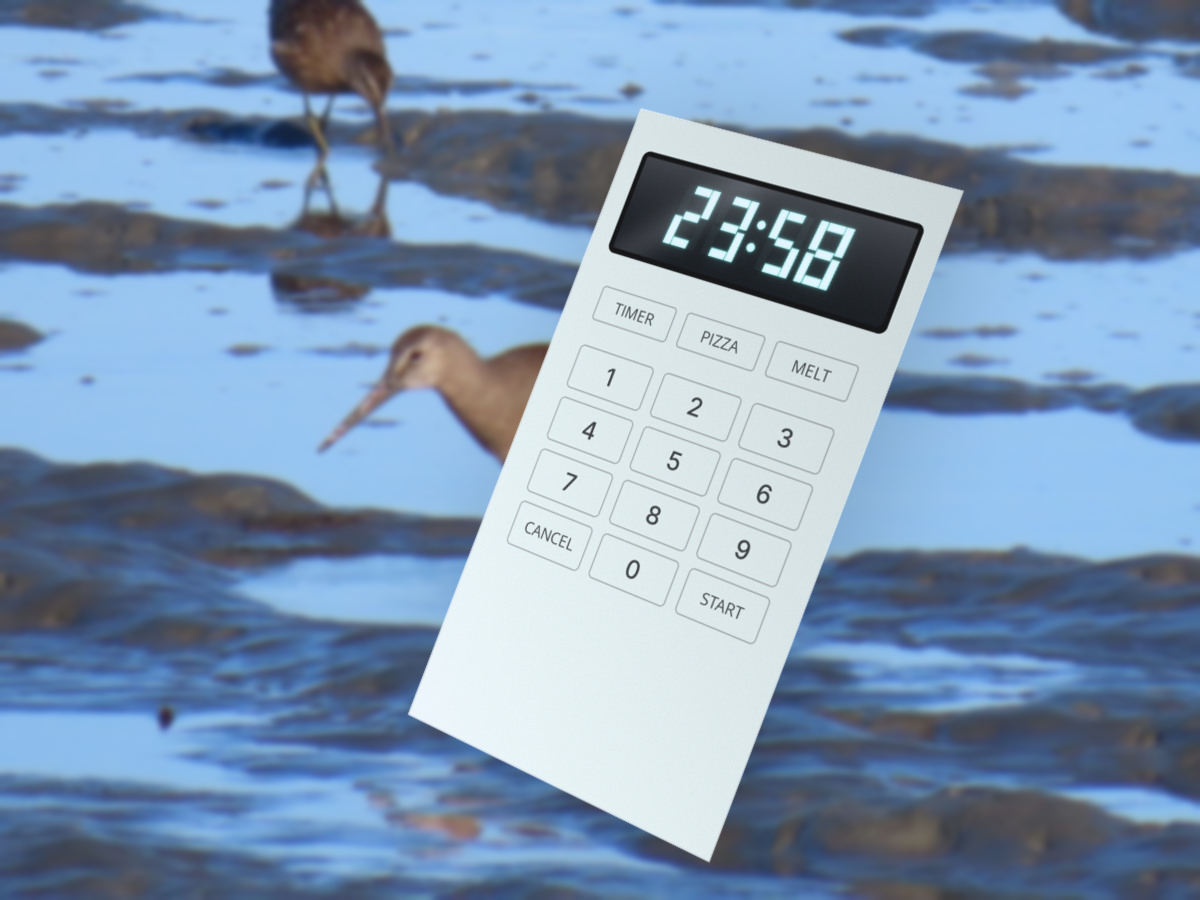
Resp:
**23:58**
